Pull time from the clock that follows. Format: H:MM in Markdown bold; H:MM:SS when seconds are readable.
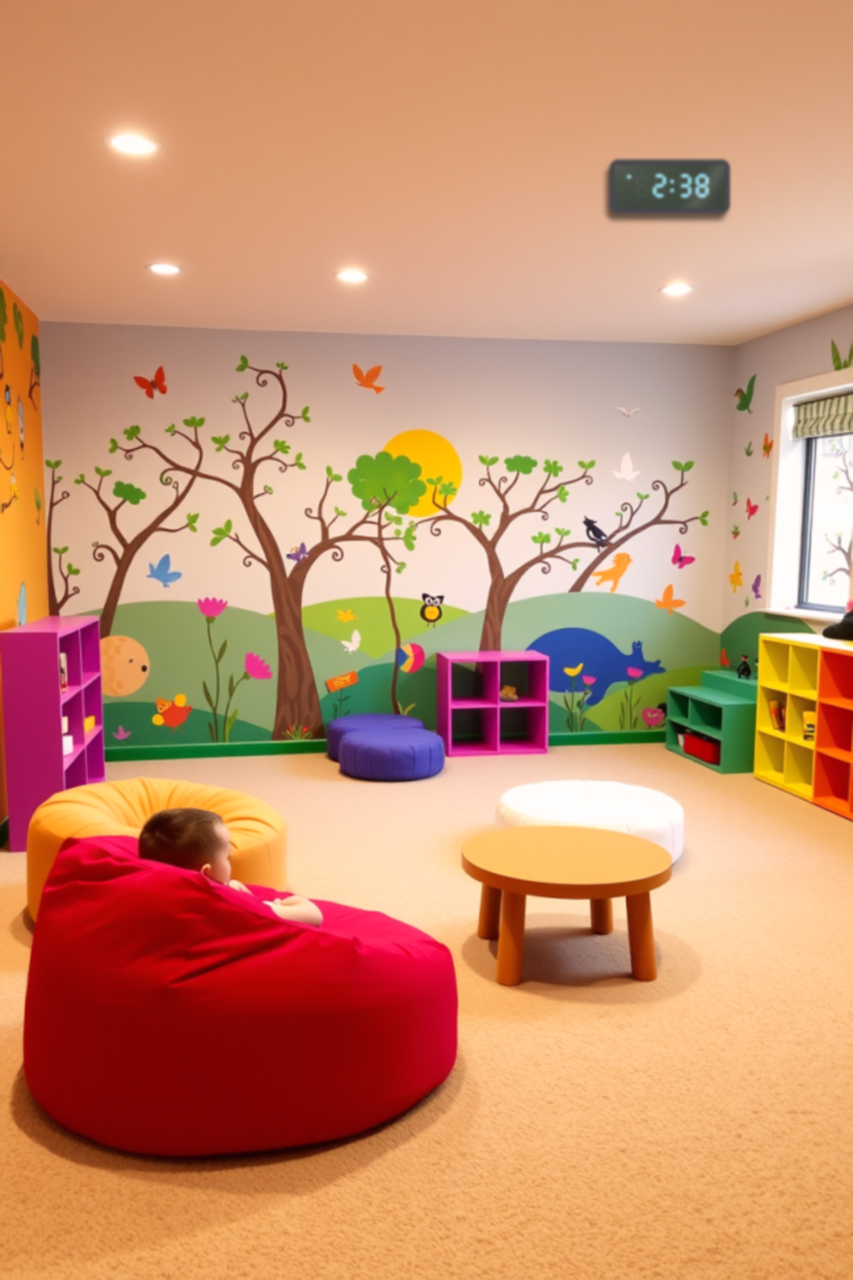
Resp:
**2:38**
